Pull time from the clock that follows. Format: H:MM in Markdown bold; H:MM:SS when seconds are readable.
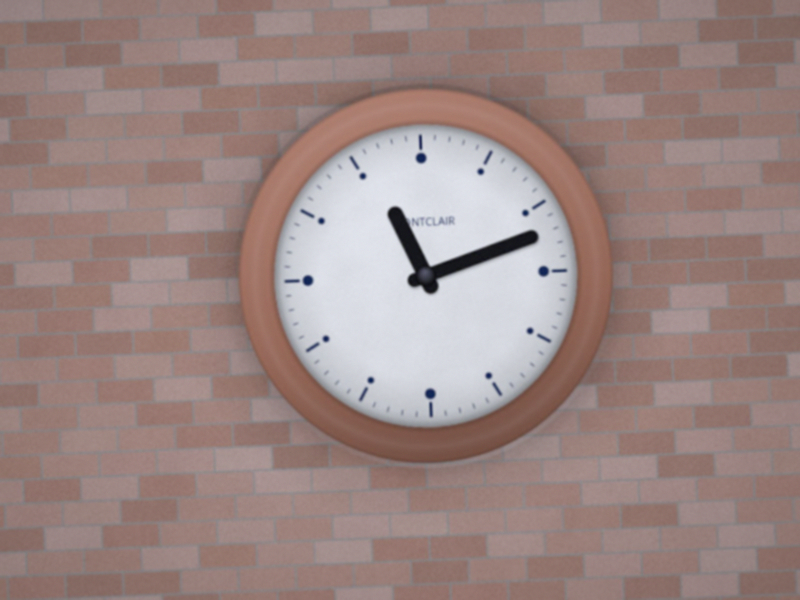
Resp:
**11:12**
